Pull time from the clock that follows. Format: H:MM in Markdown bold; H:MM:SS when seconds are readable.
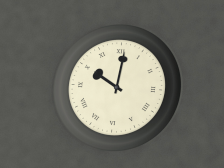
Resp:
**10:01**
